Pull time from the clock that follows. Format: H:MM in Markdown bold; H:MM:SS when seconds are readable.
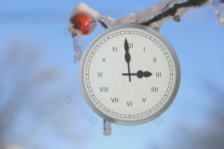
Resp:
**2:59**
